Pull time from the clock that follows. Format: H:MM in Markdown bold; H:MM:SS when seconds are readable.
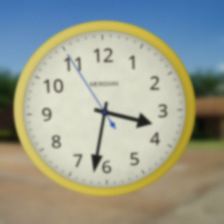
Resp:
**3:31:55**
